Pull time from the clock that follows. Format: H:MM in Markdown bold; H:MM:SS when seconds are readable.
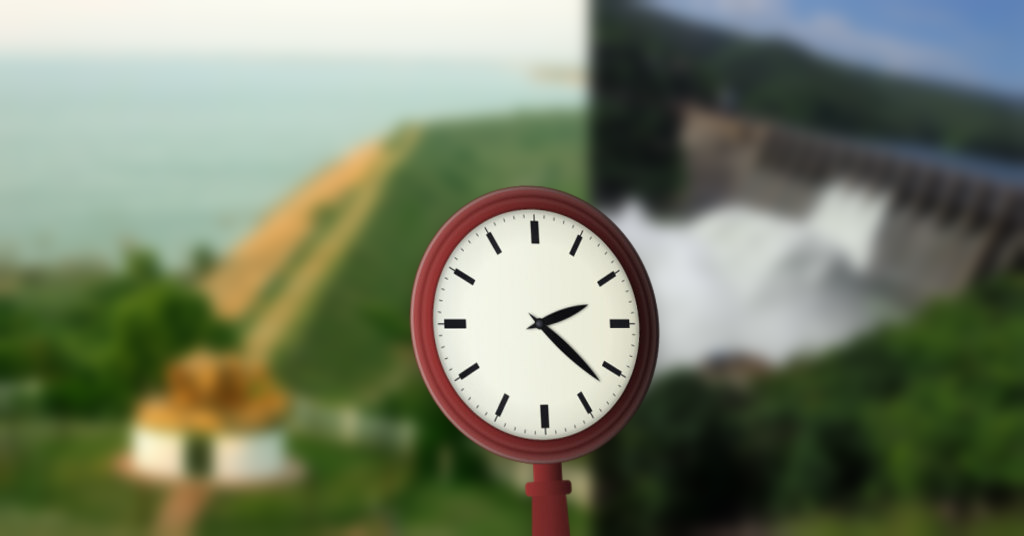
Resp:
**2:22**
